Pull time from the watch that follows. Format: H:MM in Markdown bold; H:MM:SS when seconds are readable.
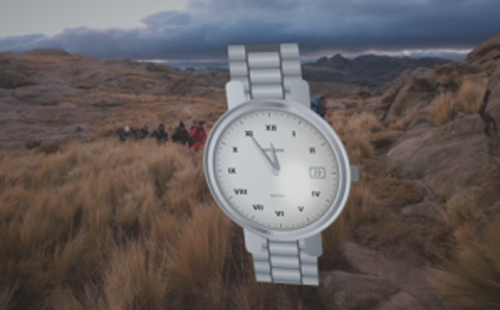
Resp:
**11:55**
